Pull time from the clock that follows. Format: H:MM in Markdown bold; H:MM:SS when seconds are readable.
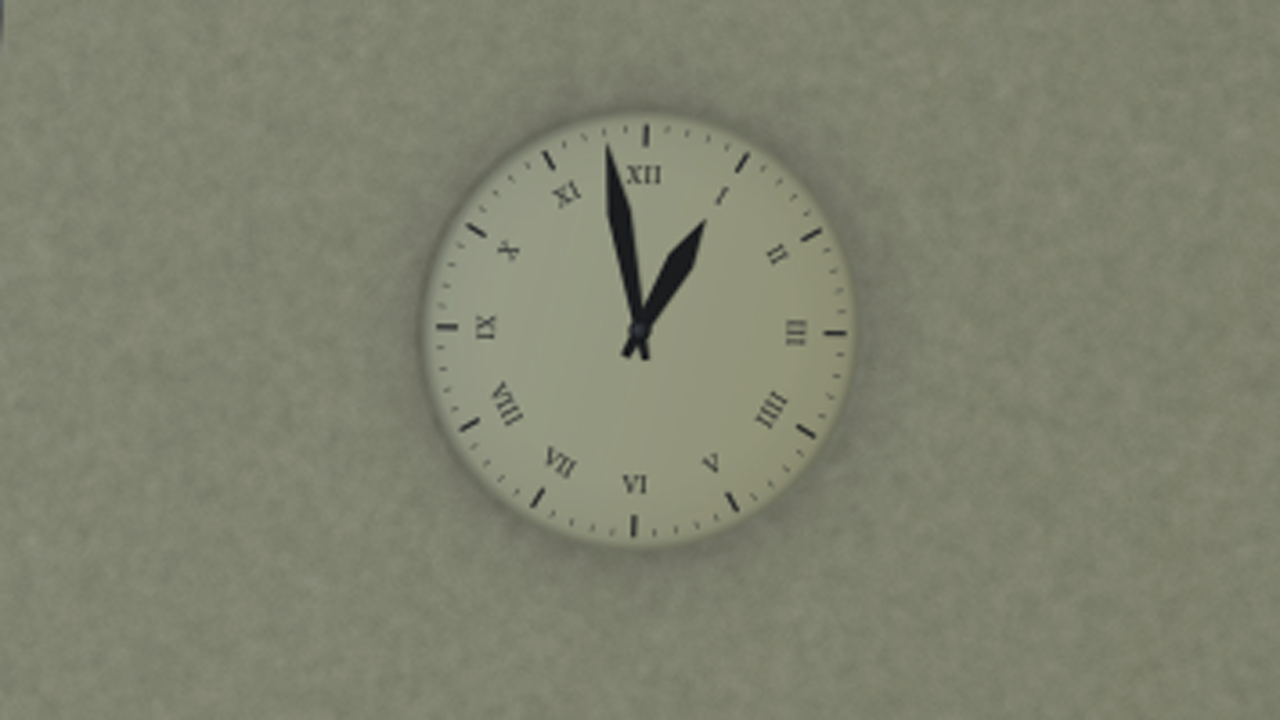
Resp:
**12:58**
